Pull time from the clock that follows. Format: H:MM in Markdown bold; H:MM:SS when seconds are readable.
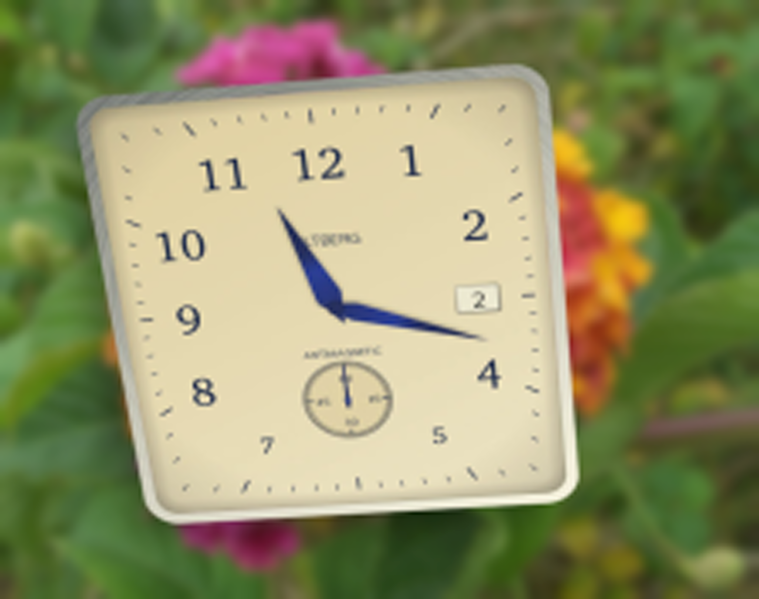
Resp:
**11:18**
